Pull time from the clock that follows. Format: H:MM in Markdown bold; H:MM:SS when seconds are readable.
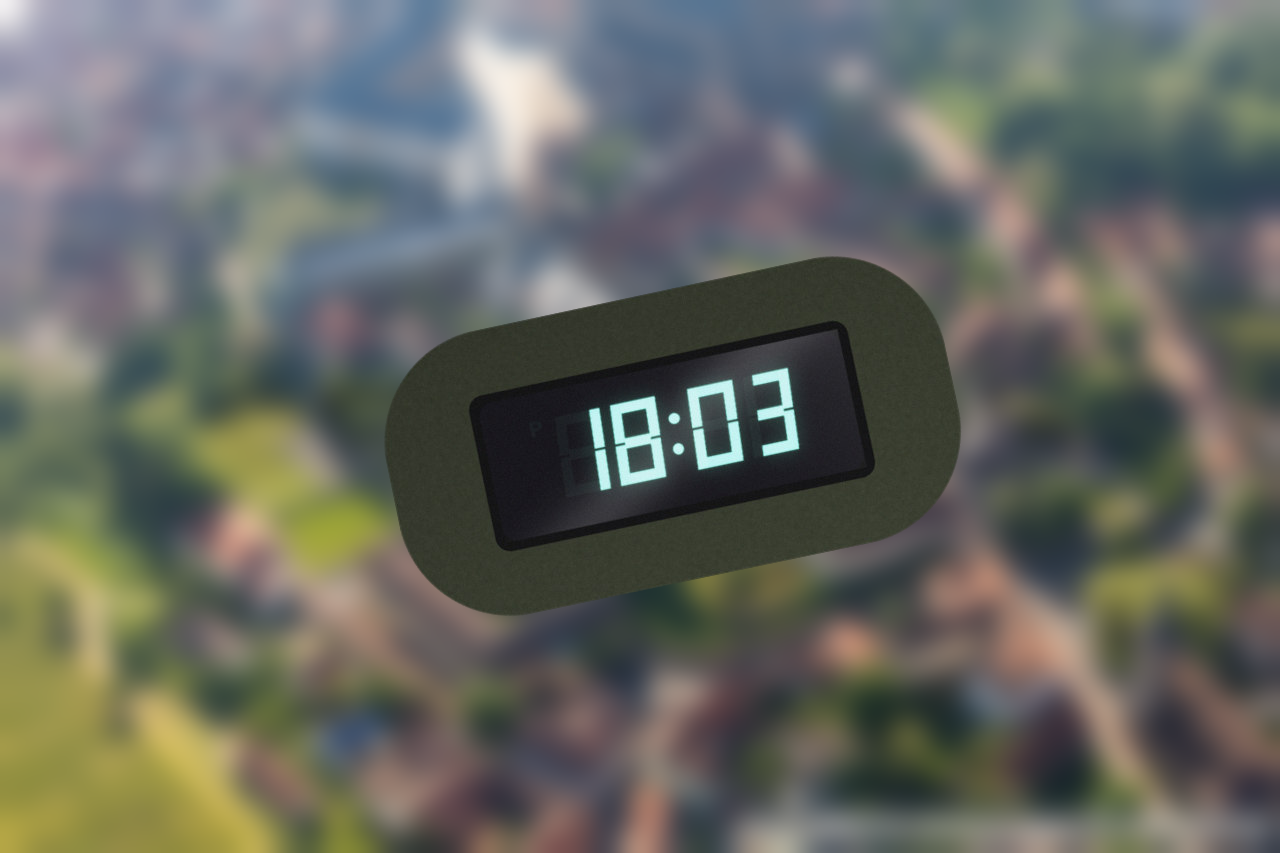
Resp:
**18:03**
